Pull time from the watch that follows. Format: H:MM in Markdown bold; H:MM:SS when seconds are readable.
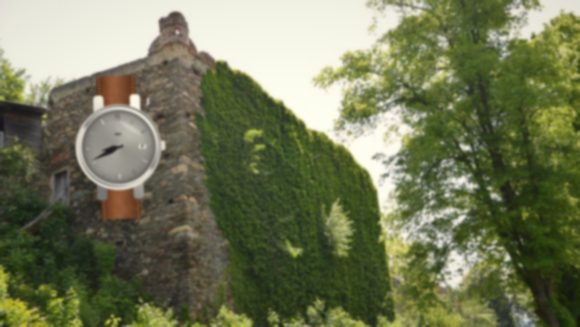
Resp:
**8:41**
